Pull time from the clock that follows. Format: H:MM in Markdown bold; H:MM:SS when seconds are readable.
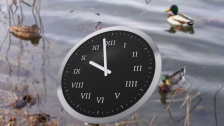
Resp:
**9:58**
